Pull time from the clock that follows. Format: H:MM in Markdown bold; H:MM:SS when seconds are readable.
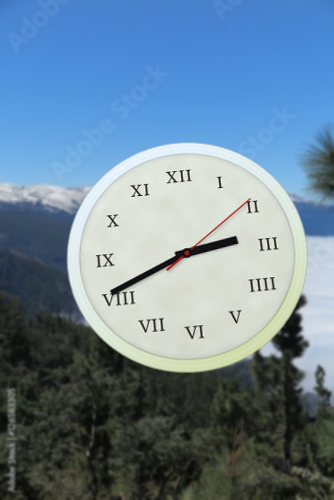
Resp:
**2:41:09**
